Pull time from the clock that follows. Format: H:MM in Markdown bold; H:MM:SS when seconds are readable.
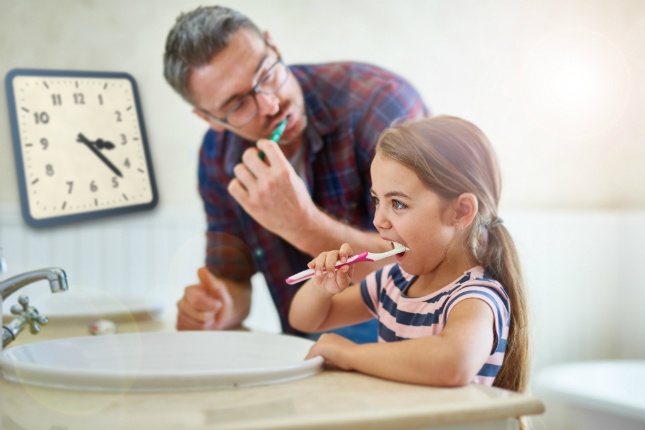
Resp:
**3:23**
